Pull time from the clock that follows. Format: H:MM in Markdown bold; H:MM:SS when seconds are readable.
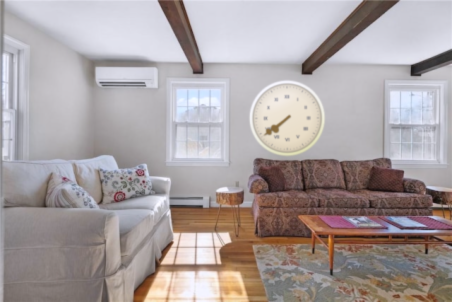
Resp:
**7:39**
